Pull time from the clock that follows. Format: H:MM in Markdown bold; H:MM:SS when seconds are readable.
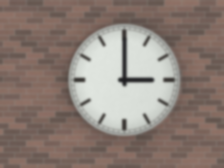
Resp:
**3:00**
